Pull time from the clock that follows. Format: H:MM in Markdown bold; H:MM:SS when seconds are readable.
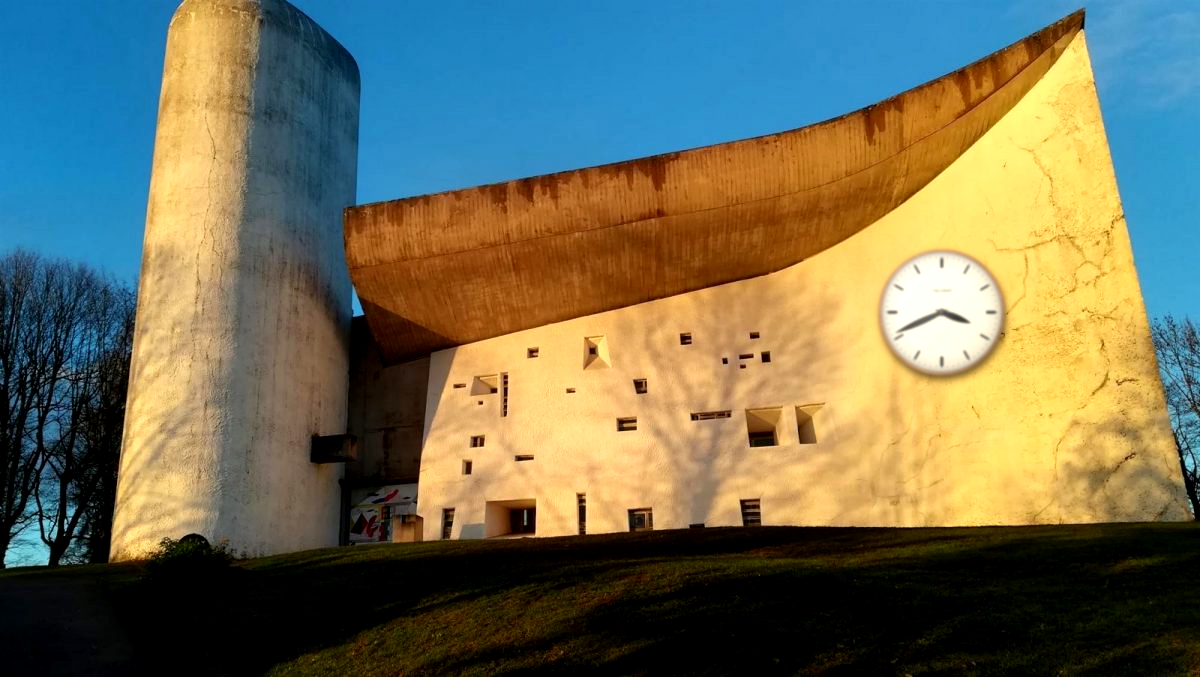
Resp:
**3:41**
